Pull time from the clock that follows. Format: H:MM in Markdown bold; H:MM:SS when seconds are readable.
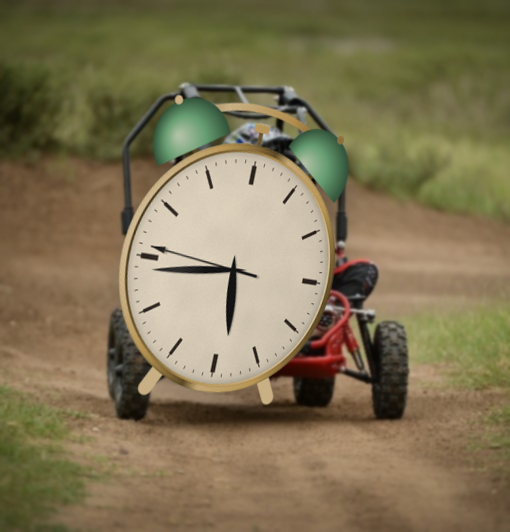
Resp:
**5:43:46**
